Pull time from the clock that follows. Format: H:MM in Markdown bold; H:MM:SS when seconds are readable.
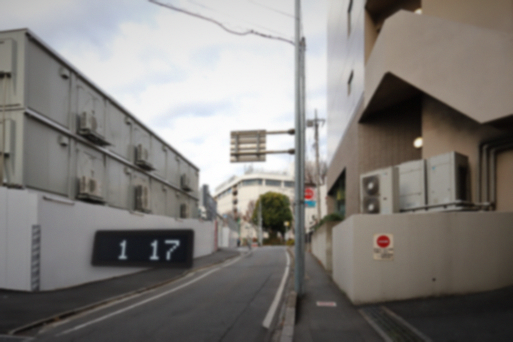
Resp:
**1:17**
